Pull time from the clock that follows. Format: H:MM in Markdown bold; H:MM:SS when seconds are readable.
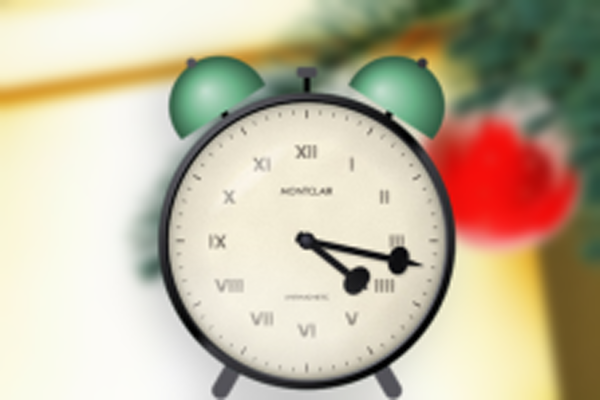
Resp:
**4:17**
